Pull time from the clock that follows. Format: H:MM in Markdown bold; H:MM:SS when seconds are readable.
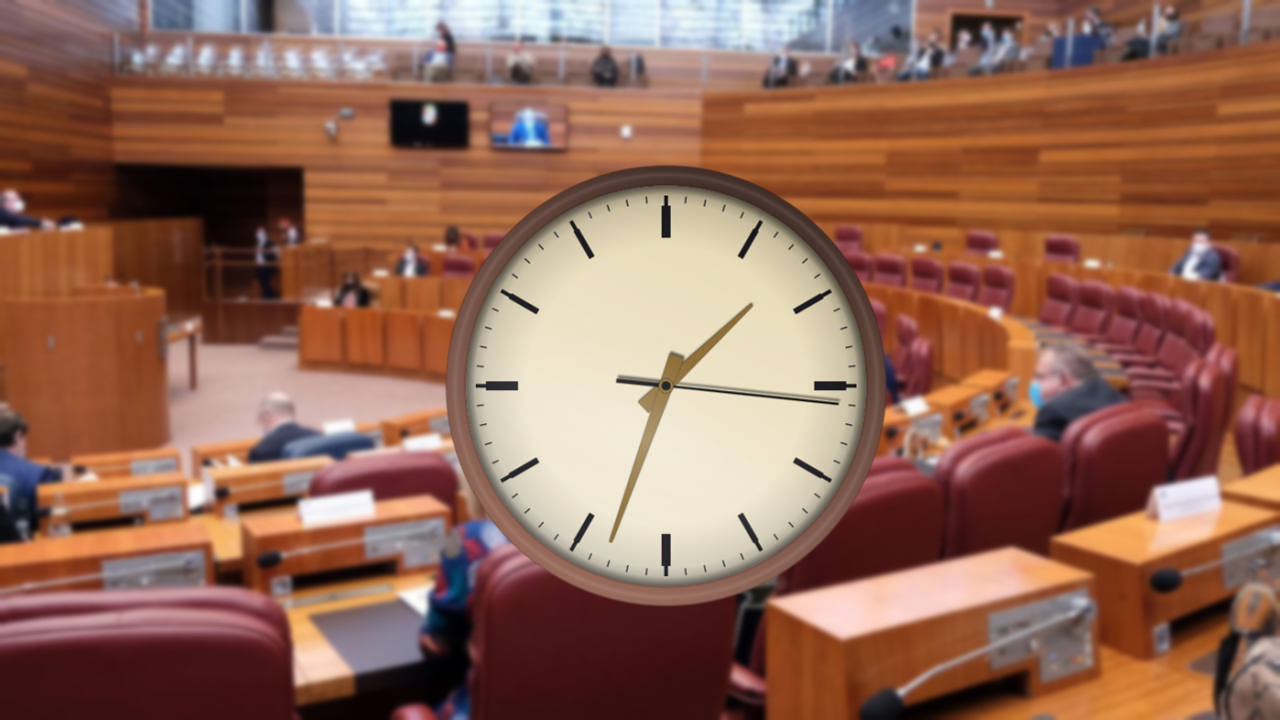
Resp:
**1:33:16**
